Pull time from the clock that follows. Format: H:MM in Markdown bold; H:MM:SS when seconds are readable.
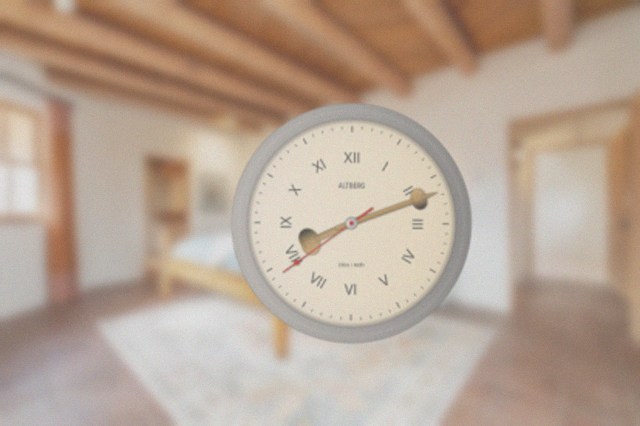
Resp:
**8:11:39**
